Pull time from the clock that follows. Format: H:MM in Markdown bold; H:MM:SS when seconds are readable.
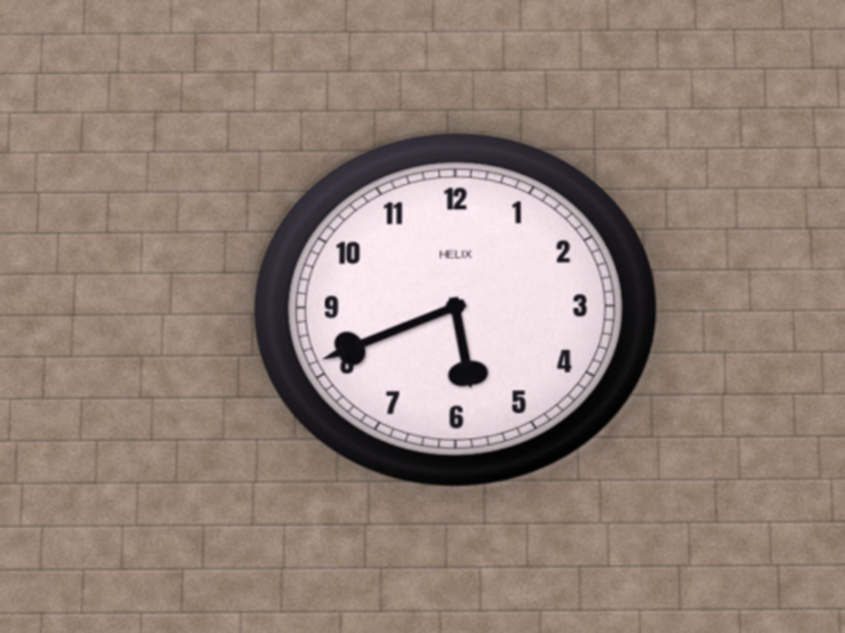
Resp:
**5:41**
